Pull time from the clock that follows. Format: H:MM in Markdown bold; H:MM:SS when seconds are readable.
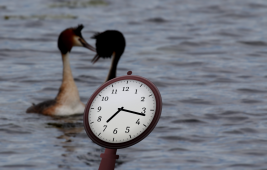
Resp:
**7:17**
